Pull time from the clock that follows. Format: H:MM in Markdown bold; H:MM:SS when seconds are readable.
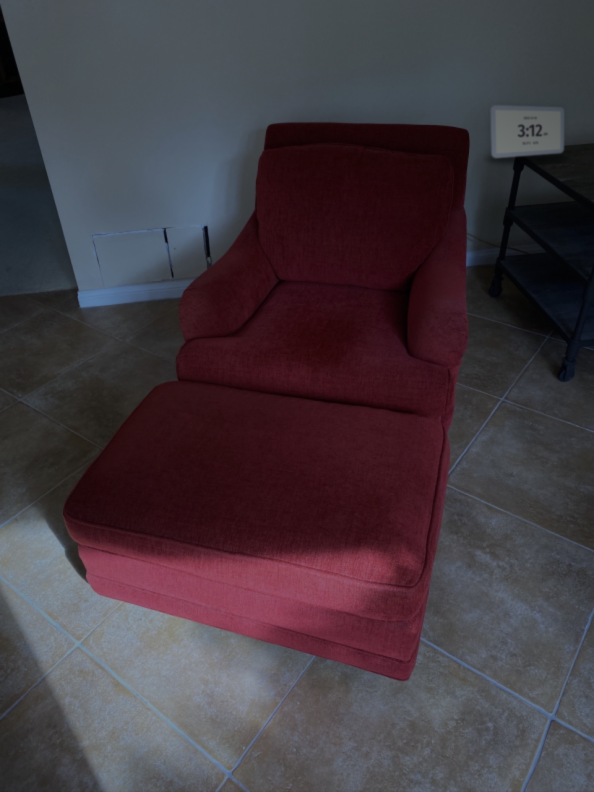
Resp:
**3:12**
